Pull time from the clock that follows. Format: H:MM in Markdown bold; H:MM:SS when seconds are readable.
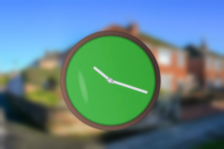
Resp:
**10:18**
